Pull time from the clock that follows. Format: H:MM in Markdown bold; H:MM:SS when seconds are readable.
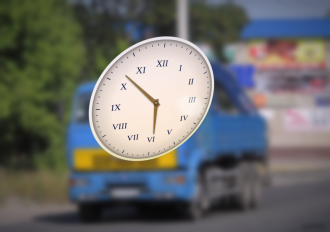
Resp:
**5:52**
